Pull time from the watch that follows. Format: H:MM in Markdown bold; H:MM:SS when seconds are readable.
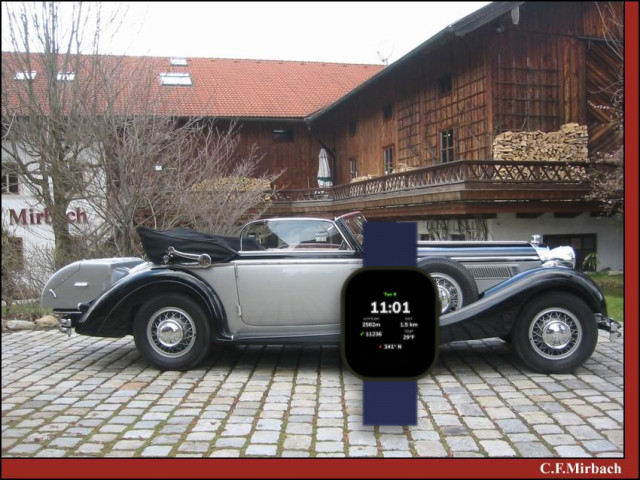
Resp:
**11:01**
